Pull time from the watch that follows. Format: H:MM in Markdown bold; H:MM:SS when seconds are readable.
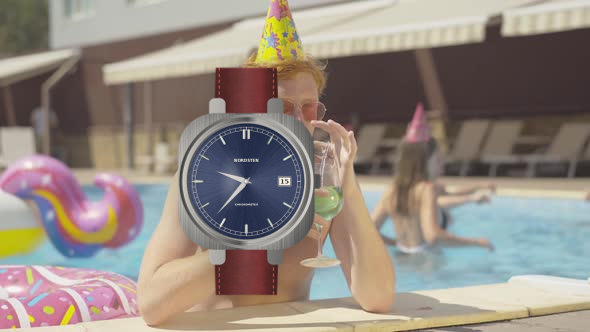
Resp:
**9:37**
